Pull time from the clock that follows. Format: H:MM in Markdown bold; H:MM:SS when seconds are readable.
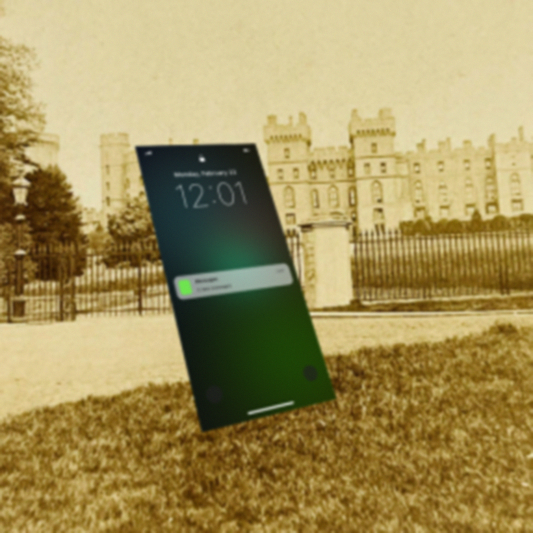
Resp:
**12:01**
